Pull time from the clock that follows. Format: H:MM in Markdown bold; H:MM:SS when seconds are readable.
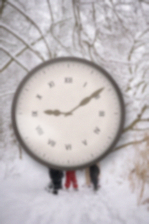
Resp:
**9:09**
